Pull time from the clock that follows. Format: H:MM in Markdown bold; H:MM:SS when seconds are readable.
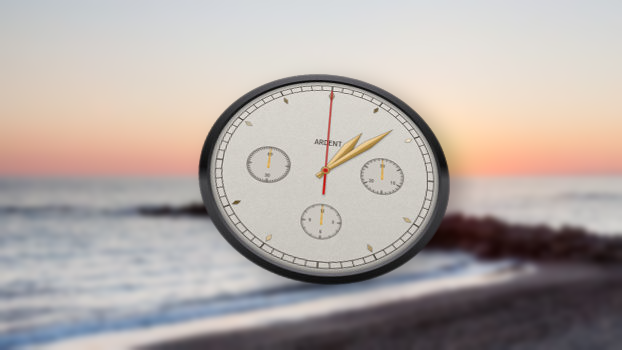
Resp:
**1:08**
